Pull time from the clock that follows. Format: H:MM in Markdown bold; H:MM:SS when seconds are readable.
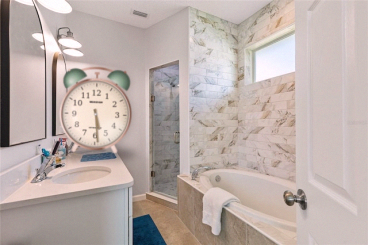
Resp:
**5:29**
